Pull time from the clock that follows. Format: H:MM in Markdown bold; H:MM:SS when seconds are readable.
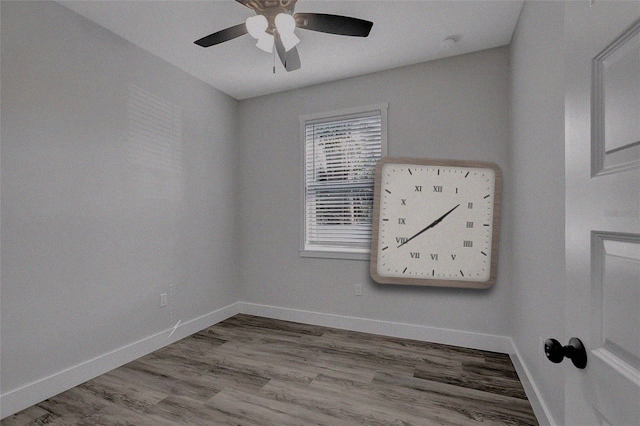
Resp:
**1:39**
